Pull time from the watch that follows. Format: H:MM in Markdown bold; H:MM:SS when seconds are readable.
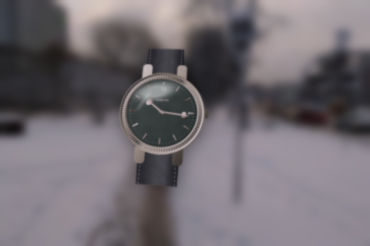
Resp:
**10:16**
